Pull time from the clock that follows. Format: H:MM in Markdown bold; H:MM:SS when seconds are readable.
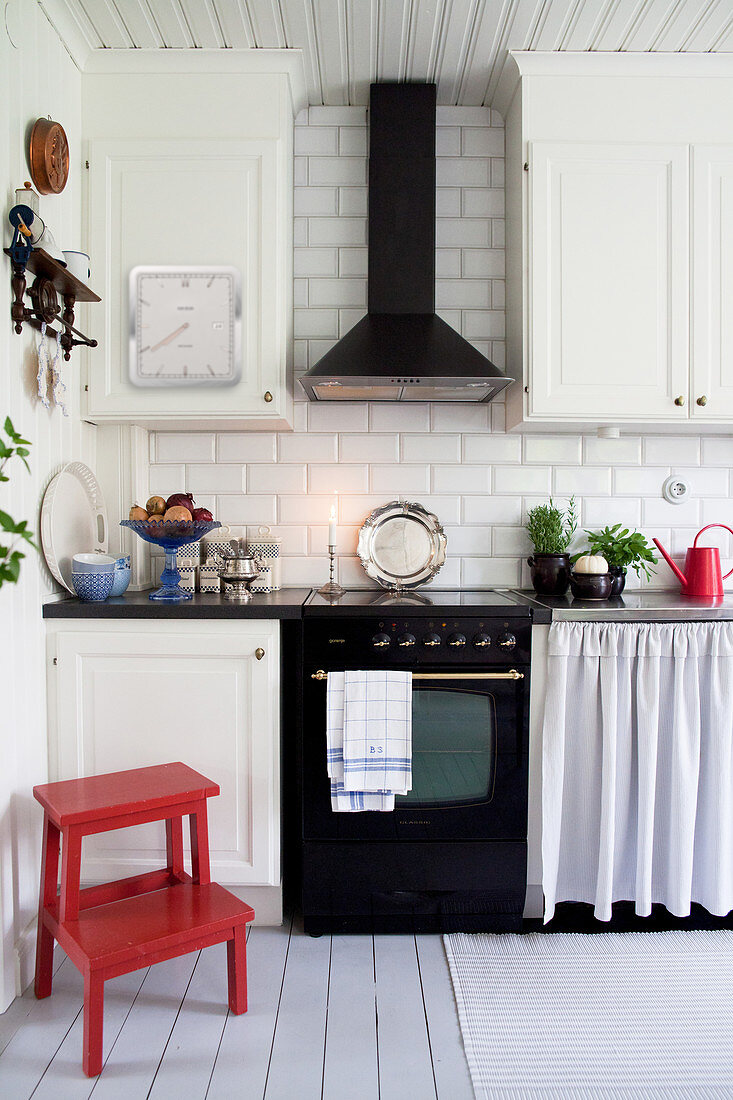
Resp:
**7:39**
